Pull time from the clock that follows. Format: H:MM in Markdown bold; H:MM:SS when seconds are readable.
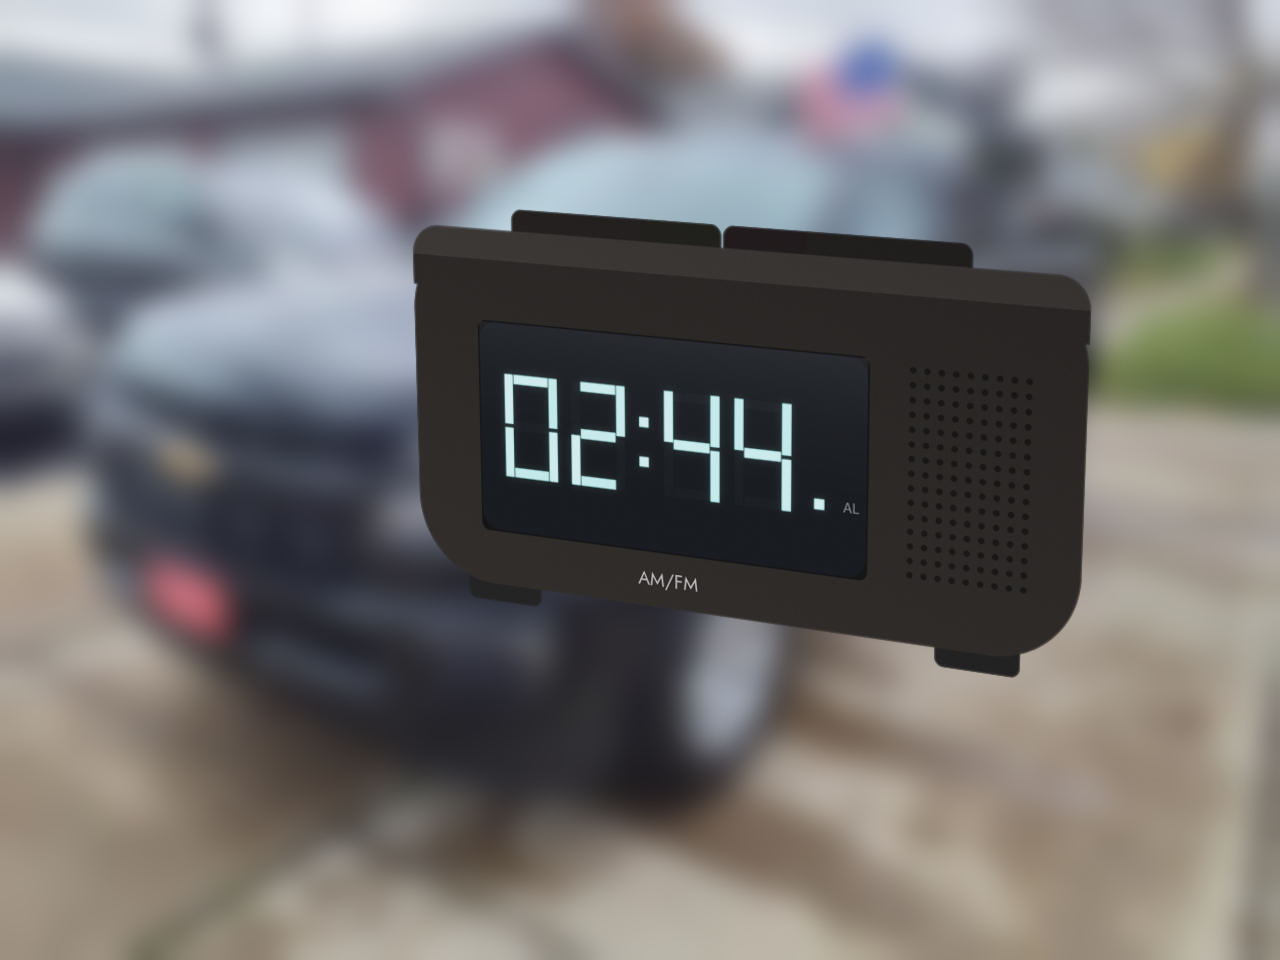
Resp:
**2:44**
